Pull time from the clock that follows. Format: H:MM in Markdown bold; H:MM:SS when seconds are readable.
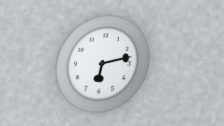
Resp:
**6:13**
